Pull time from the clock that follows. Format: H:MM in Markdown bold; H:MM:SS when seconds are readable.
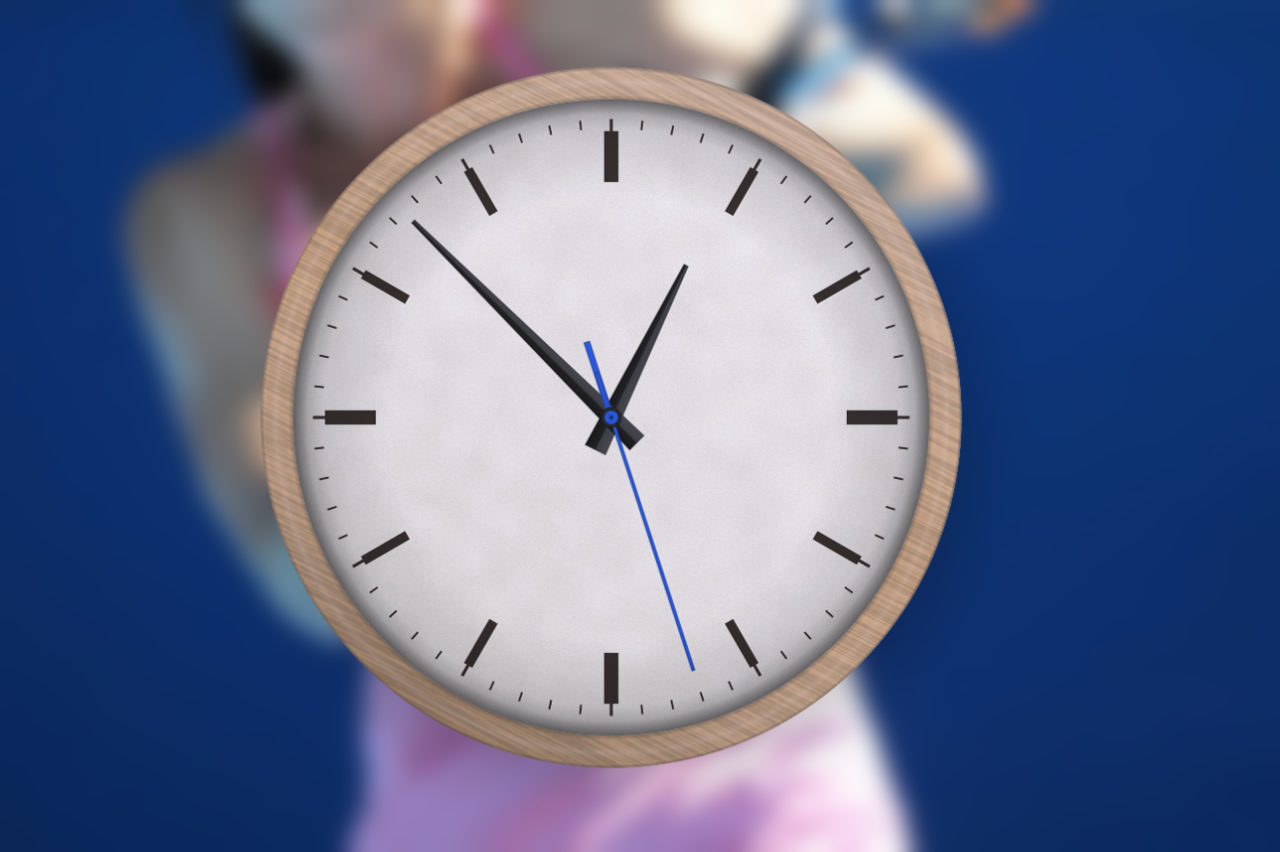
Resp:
**12:52:27**
